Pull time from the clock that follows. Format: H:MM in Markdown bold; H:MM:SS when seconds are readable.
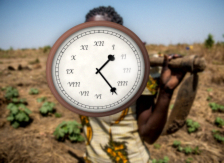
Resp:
**1:24**
